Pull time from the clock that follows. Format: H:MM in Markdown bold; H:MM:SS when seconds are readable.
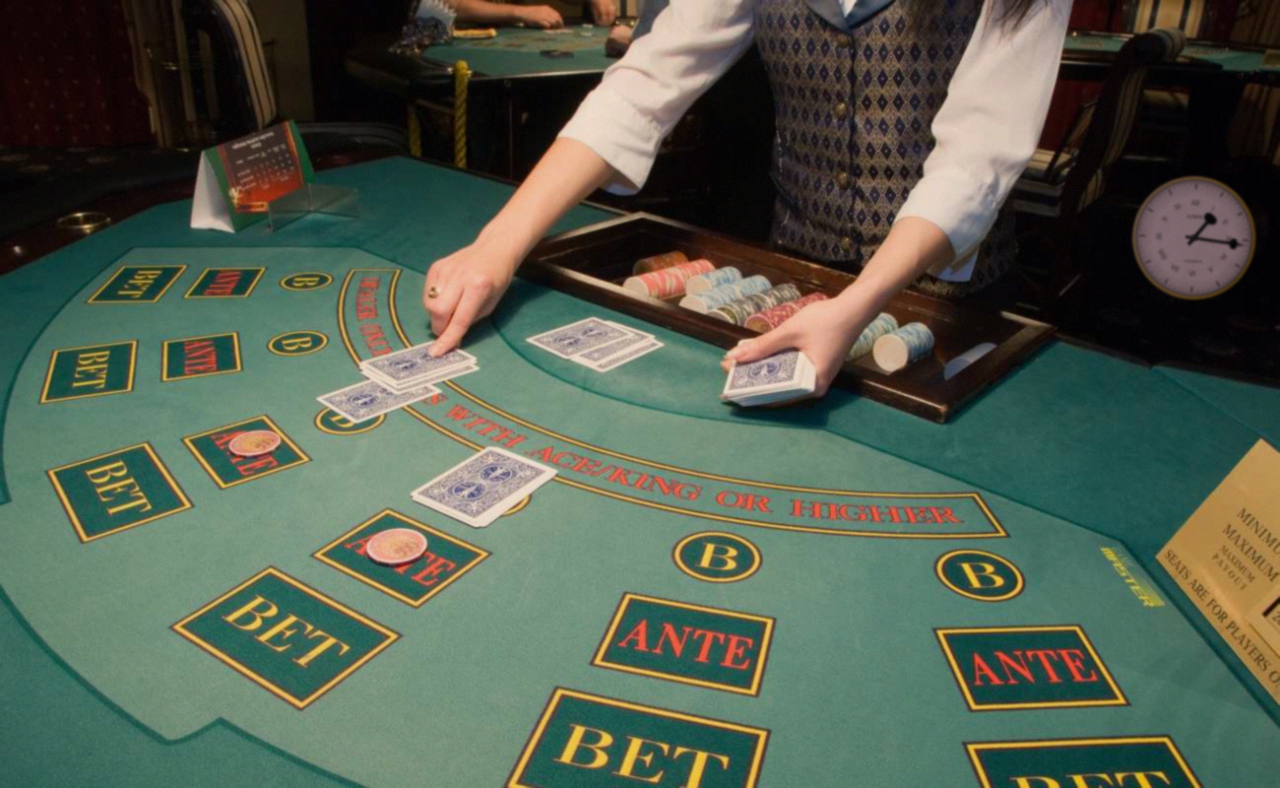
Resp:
**1:16**
